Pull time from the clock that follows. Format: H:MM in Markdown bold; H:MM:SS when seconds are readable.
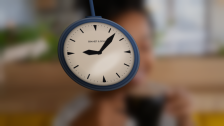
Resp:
**9:07**
